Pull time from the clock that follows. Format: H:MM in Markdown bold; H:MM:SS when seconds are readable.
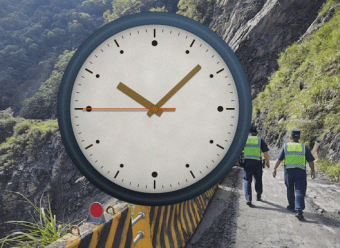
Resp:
**10:07:45**
